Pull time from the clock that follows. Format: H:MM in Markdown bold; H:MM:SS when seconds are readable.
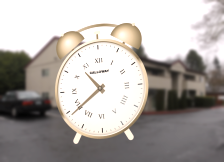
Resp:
**10:39**
